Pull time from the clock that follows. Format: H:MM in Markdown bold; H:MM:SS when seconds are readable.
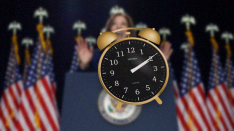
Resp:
**2:10**
